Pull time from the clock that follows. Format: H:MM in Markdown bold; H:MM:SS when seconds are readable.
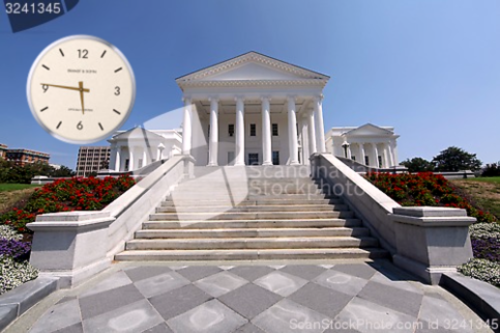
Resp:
**5:46**
